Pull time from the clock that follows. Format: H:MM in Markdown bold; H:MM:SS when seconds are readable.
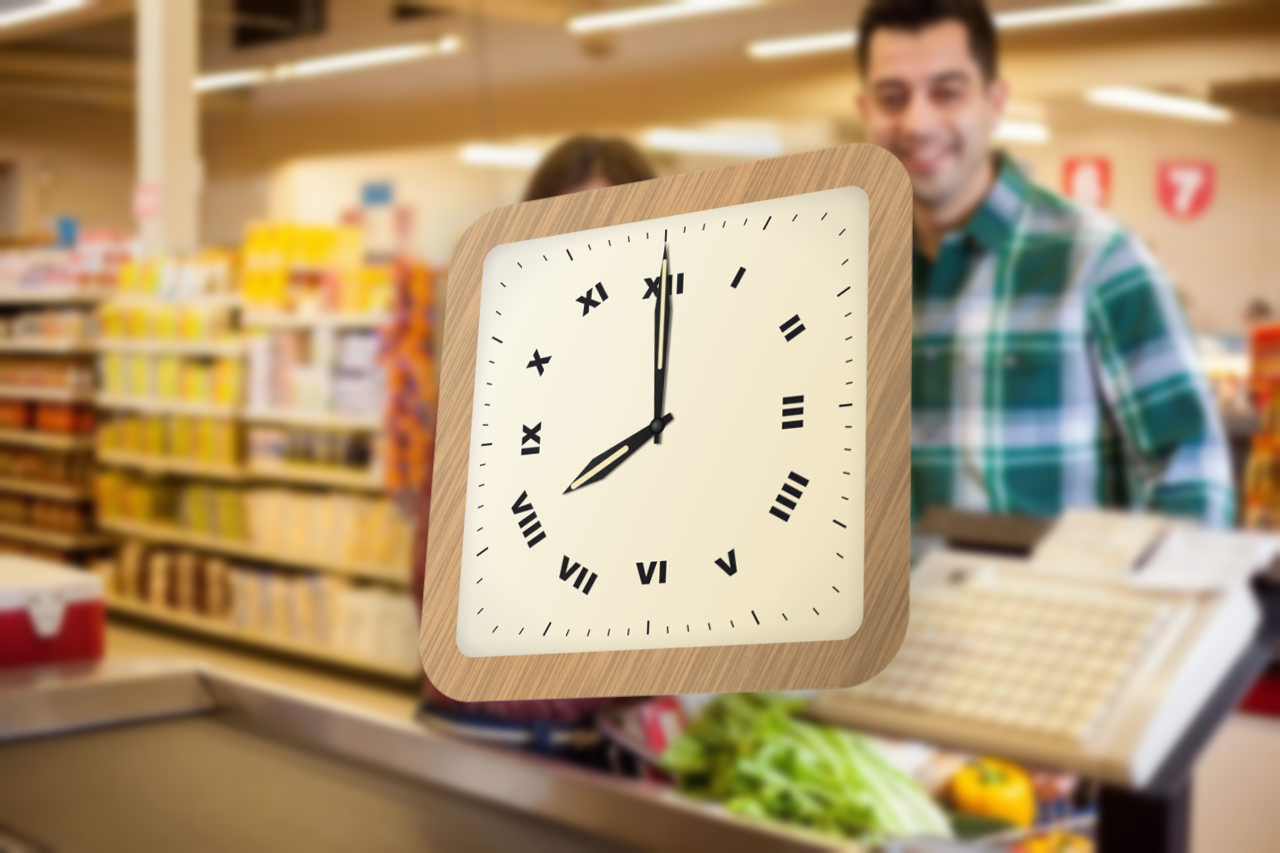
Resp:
**8:00**
